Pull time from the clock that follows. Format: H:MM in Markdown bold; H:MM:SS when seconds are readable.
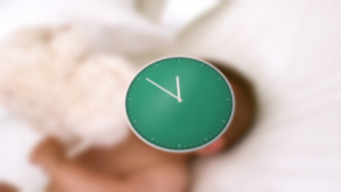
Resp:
**11:51**
